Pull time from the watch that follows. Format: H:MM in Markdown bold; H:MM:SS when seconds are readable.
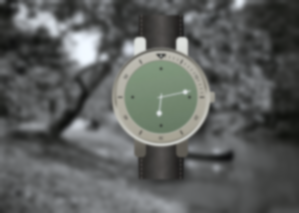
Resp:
**6:13**
